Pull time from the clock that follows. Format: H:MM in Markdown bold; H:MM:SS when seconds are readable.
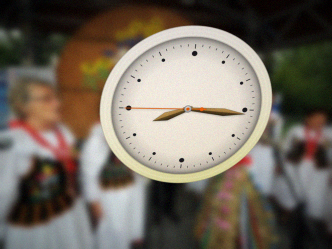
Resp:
**8:15:45**
